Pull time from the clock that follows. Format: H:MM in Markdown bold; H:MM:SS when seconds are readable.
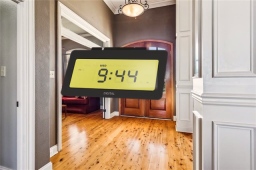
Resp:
**9:44**
